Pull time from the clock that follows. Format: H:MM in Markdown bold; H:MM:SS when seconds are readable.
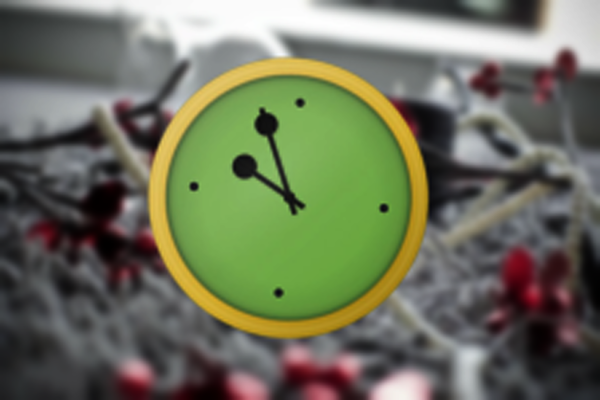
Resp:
**9:56**
